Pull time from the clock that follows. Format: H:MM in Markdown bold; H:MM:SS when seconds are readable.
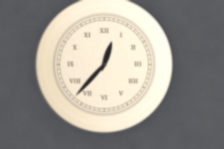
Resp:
**12:37**
